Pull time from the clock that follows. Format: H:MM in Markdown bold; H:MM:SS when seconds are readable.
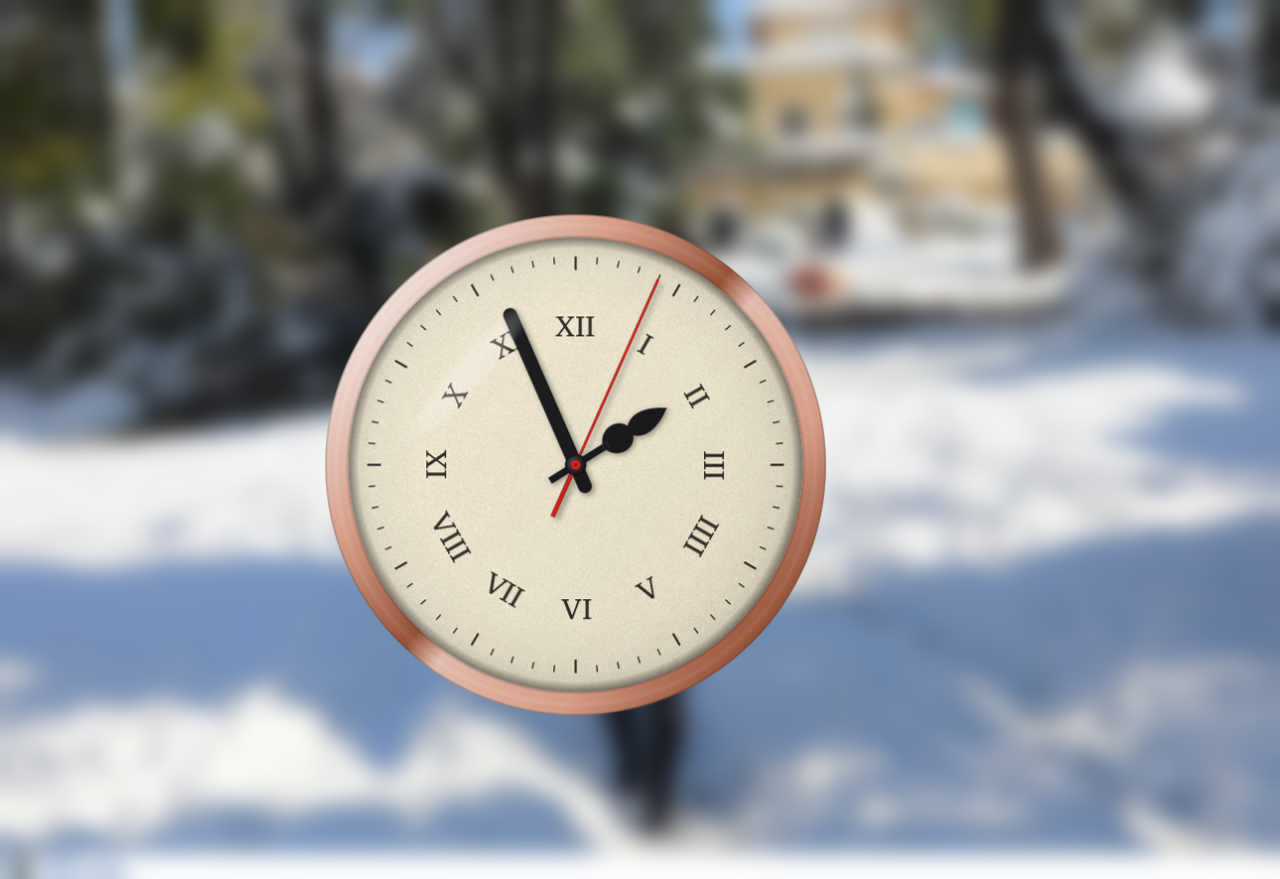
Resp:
**1:56:04**
